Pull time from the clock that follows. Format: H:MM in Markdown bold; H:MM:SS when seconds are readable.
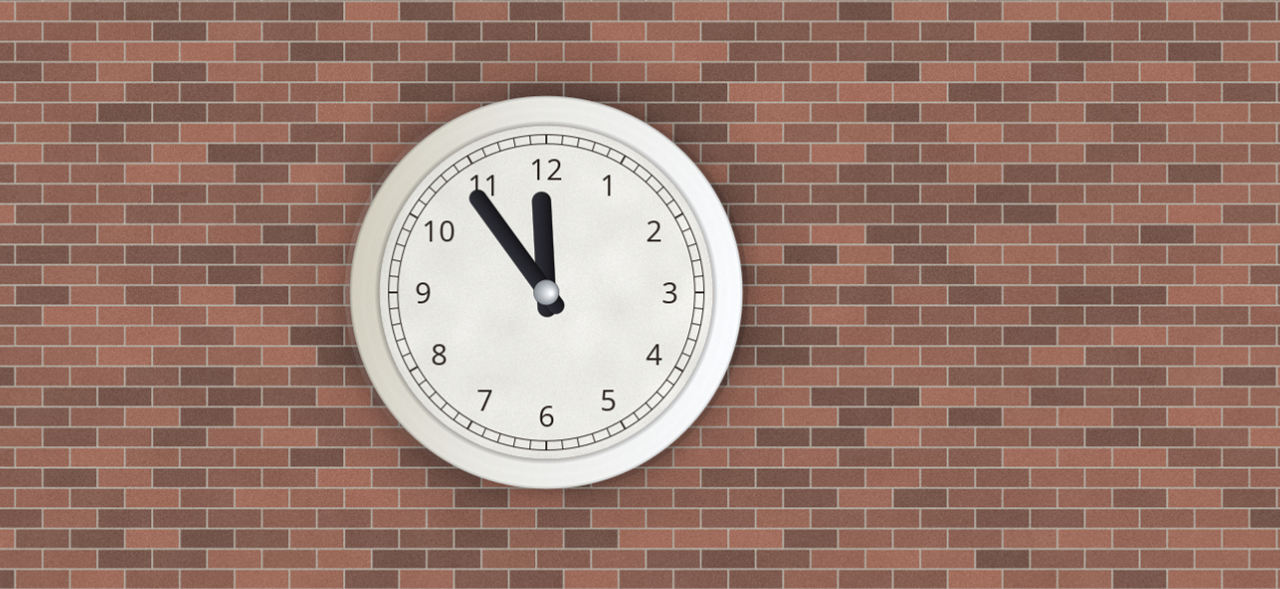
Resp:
**11:54**
